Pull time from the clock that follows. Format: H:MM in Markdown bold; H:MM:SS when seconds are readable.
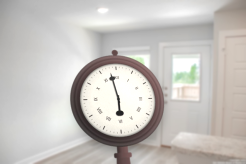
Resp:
**5:58**
